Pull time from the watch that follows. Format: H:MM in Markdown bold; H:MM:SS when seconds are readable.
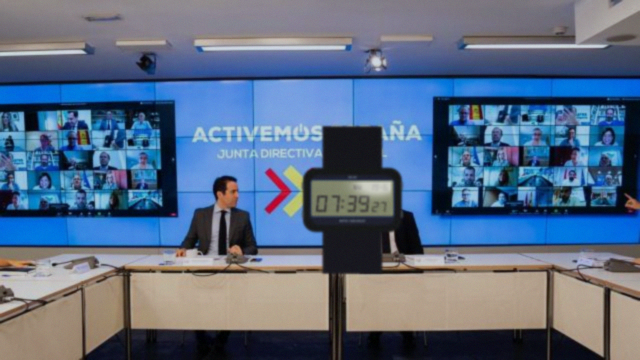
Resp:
**7:39**
